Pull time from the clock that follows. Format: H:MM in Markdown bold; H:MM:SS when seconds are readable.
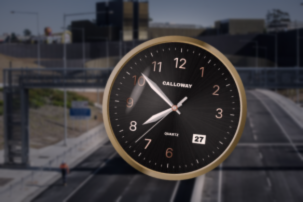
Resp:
**7:51:37**
